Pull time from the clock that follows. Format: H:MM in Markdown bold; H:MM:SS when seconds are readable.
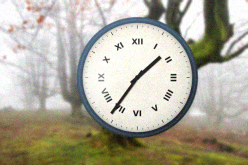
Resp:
**1:36**
